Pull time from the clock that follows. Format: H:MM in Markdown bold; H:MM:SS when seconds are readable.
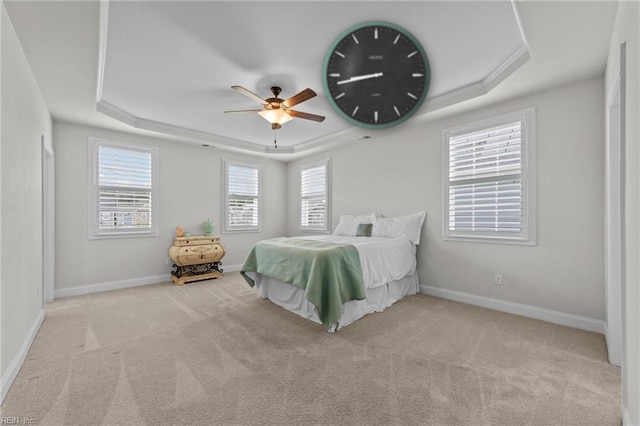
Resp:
**8:43**
